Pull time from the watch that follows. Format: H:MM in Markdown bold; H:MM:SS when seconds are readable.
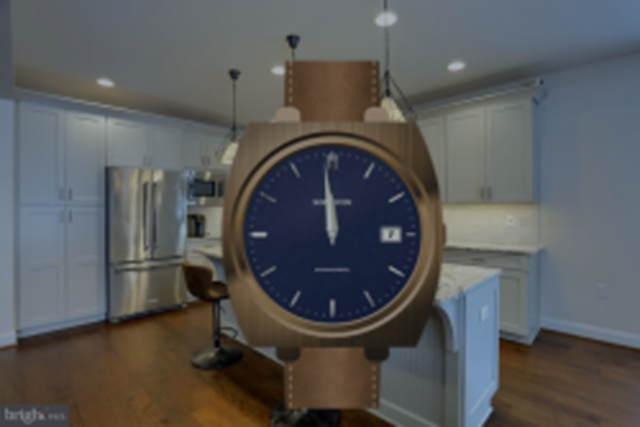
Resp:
**11:59**
